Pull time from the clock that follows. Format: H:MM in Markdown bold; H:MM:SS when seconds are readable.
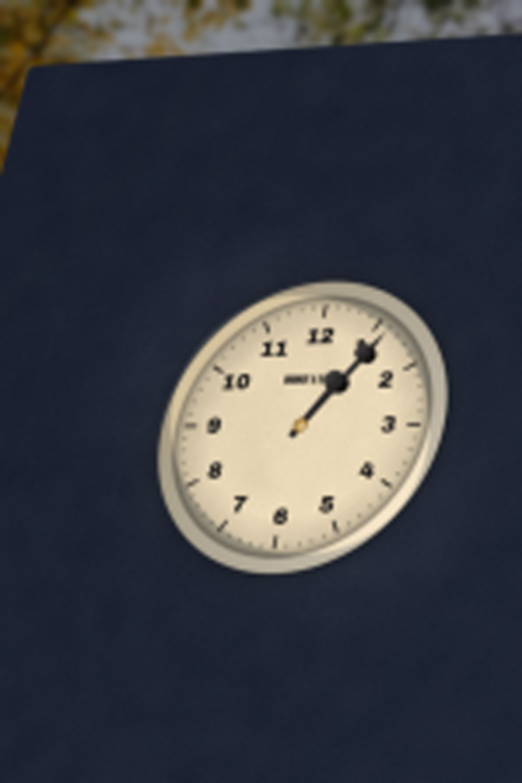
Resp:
**1:06**
